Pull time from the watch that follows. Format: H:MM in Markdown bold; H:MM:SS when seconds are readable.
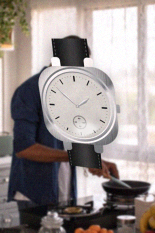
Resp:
**1:52**
